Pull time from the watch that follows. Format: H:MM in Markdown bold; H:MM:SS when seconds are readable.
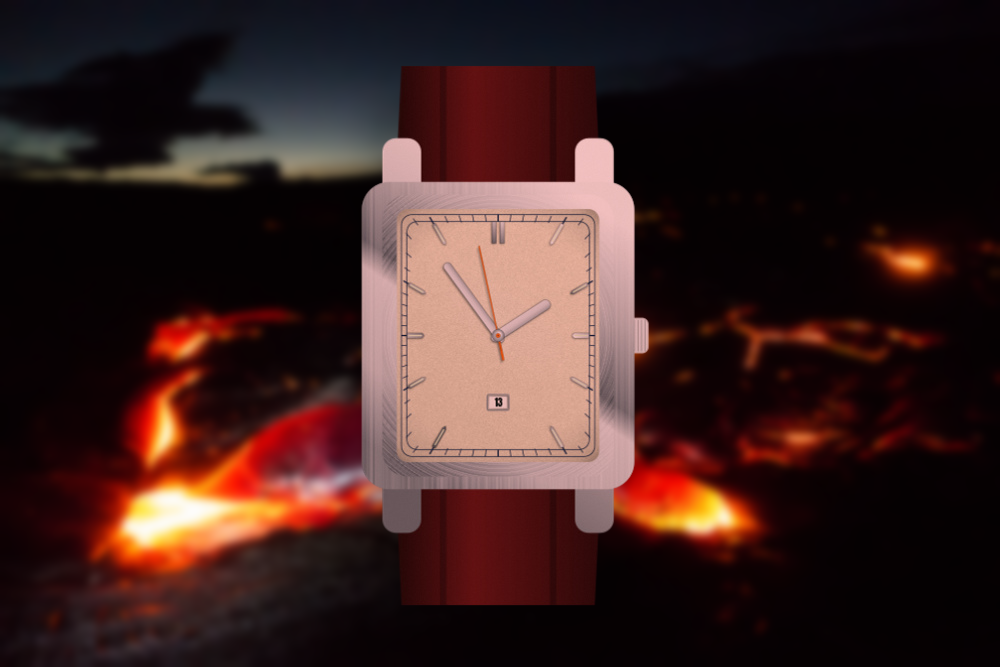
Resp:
**1:53:58**
